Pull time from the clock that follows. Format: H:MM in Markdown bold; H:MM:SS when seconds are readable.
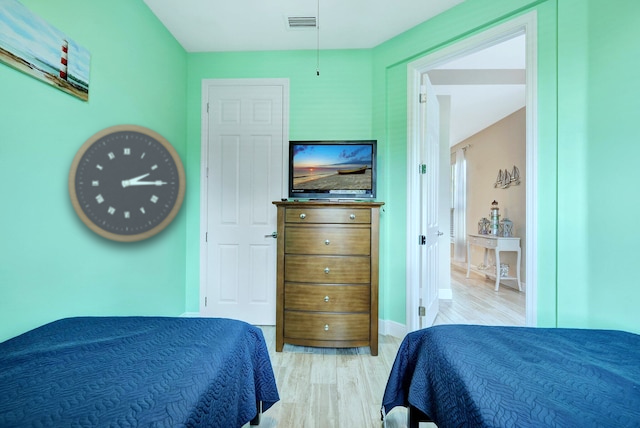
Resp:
**2:15**
